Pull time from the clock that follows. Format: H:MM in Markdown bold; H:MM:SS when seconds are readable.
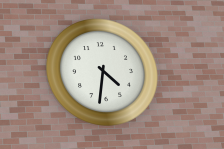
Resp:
**4:32**
